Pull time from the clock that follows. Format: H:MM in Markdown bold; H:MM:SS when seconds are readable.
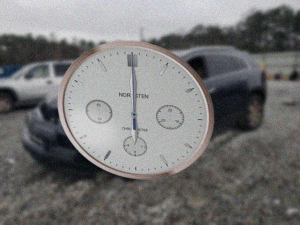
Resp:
**6:00**
